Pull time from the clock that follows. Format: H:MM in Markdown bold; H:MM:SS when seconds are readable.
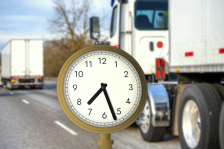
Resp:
**7:27**
